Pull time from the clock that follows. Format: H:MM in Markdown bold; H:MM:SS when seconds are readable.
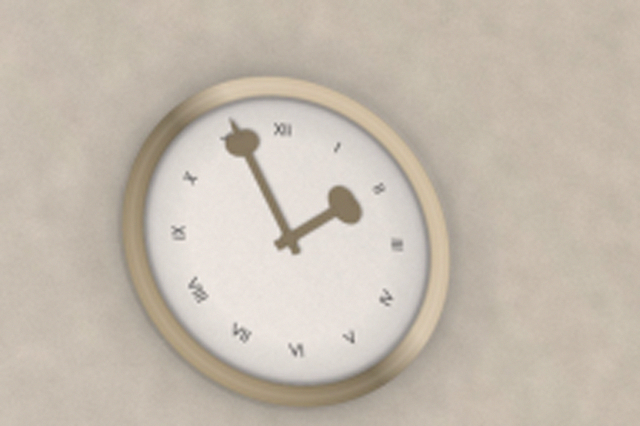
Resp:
**1:56**
